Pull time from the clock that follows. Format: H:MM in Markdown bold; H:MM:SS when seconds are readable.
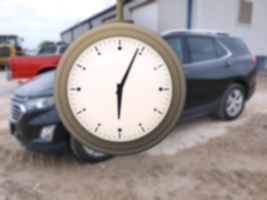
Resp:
**6:04**
